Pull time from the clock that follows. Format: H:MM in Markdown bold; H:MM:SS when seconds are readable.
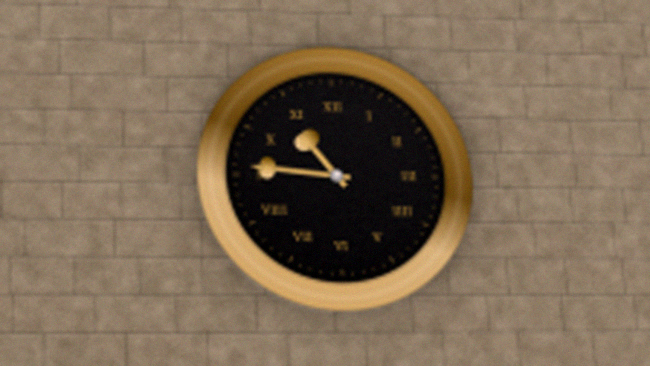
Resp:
**10:46**
